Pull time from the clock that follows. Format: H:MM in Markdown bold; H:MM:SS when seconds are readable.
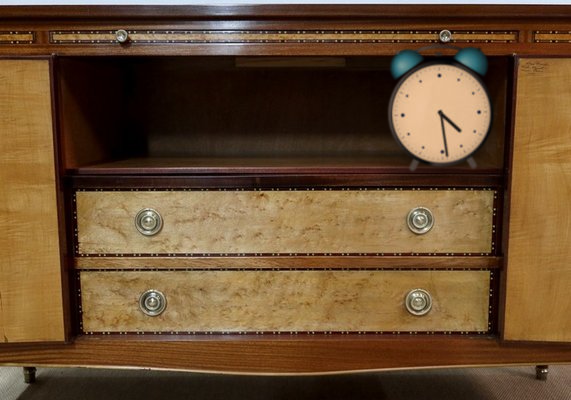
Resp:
**4:29**
